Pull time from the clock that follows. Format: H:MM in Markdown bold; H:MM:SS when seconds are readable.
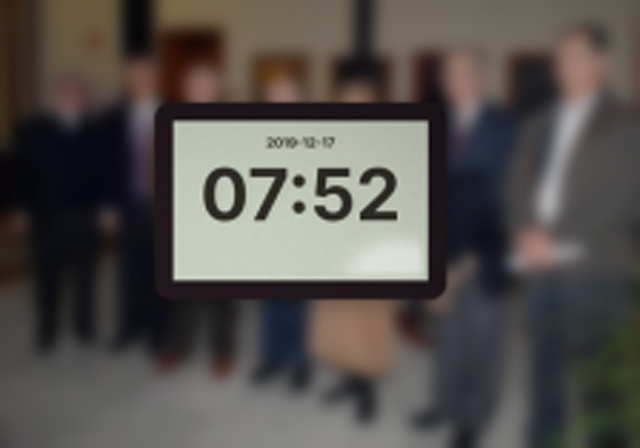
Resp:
**7:52**
